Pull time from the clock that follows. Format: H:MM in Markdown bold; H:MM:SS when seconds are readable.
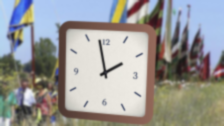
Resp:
**1:58**
